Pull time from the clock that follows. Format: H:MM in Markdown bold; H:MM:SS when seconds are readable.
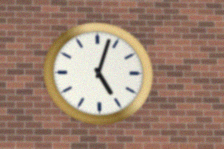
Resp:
**5:03**
